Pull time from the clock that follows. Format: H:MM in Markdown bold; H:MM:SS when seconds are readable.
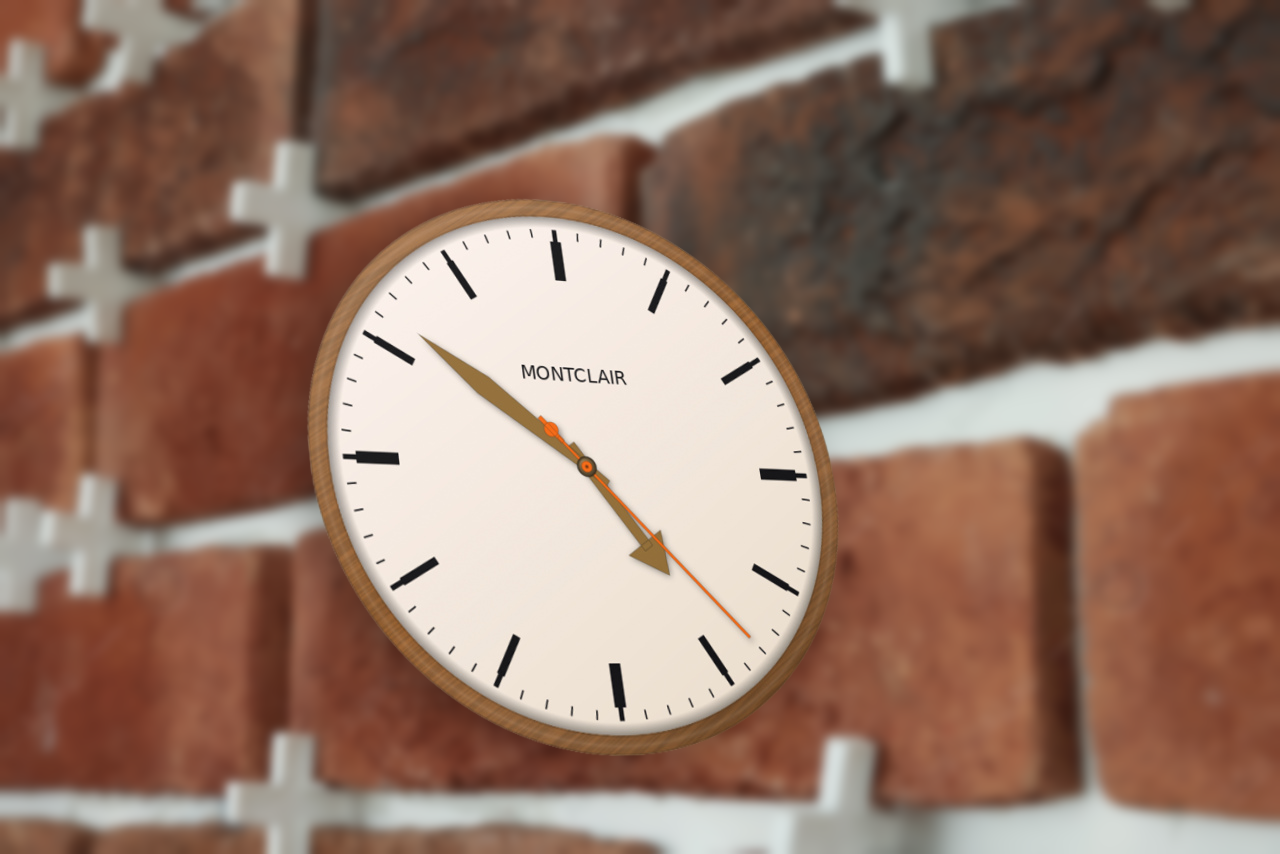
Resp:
**4:51:23**
